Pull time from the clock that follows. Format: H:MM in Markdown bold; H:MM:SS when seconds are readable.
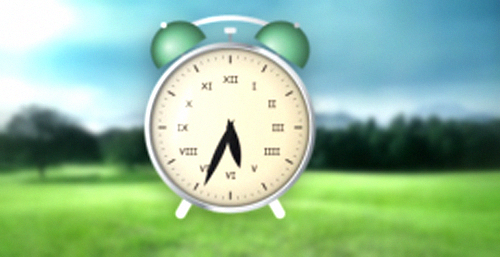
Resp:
**5:34**
